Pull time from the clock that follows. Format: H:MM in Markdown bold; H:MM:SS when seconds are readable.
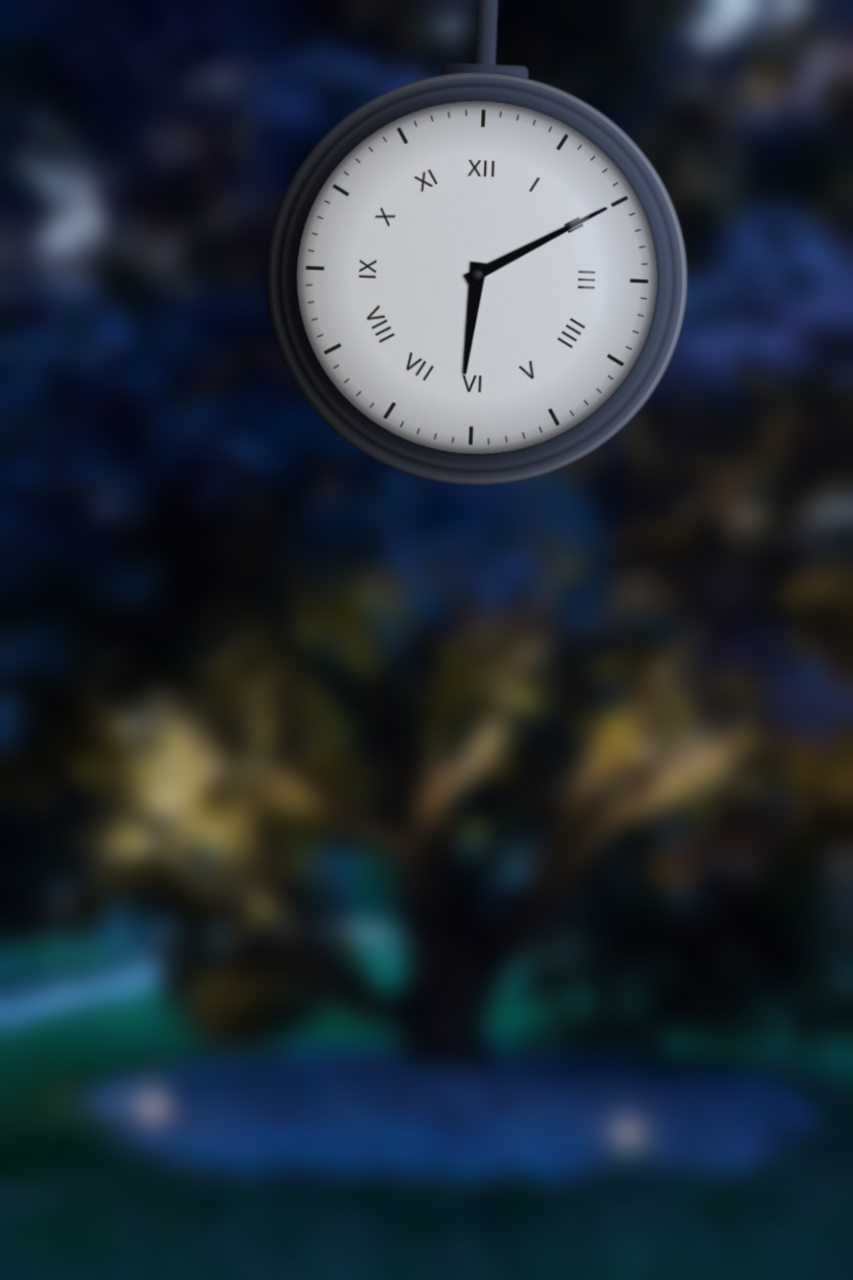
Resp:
**6:10**
